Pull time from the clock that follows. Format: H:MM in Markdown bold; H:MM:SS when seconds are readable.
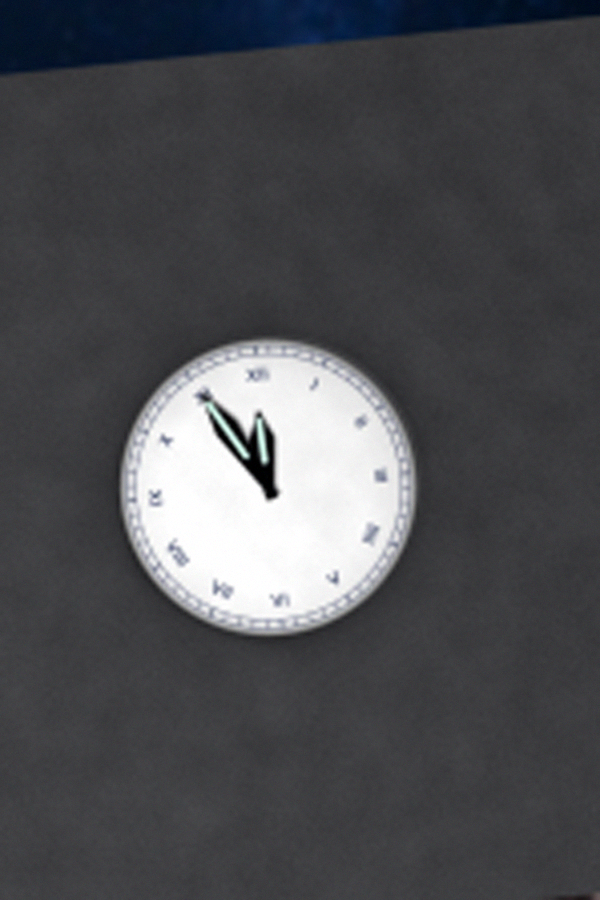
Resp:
**11:55**
